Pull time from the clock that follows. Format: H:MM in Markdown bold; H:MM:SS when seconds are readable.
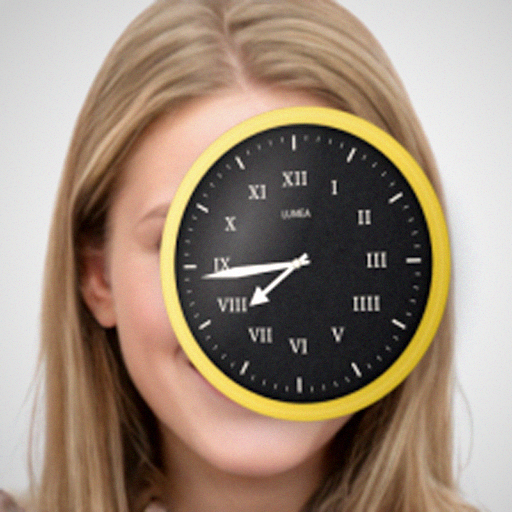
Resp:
**7:44**
